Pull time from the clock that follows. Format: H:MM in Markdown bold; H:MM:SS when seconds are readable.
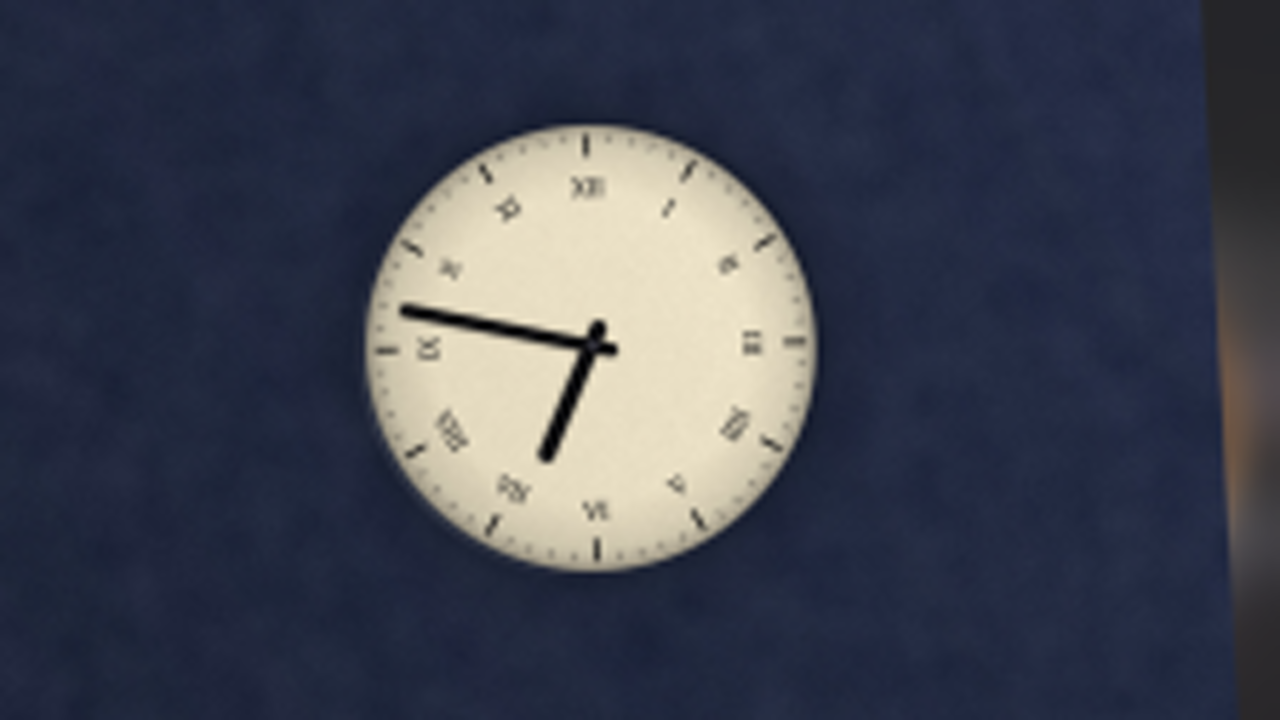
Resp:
**6:47**
